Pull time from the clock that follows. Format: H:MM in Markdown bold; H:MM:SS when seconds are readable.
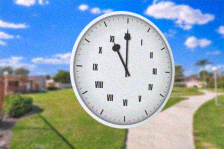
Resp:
**11:00**
